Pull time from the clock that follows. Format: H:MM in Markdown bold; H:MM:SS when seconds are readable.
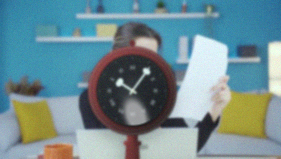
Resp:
**10:06**
